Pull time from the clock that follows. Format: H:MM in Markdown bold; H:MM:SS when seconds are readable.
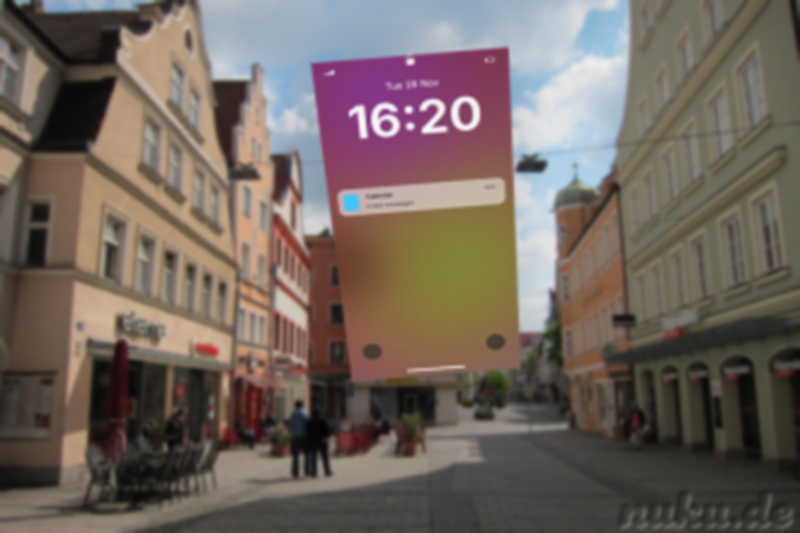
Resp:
**16:20**
